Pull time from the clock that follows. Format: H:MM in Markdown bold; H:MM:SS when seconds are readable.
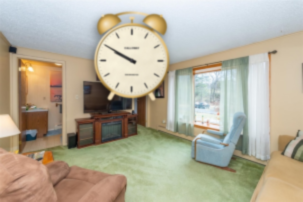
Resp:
**9:50**
